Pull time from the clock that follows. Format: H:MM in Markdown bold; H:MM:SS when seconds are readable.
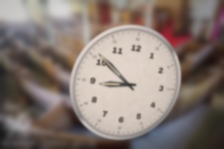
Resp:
**8:51**
